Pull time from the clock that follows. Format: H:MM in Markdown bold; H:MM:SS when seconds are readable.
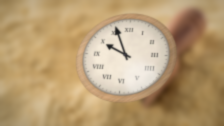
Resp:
**9:56**
